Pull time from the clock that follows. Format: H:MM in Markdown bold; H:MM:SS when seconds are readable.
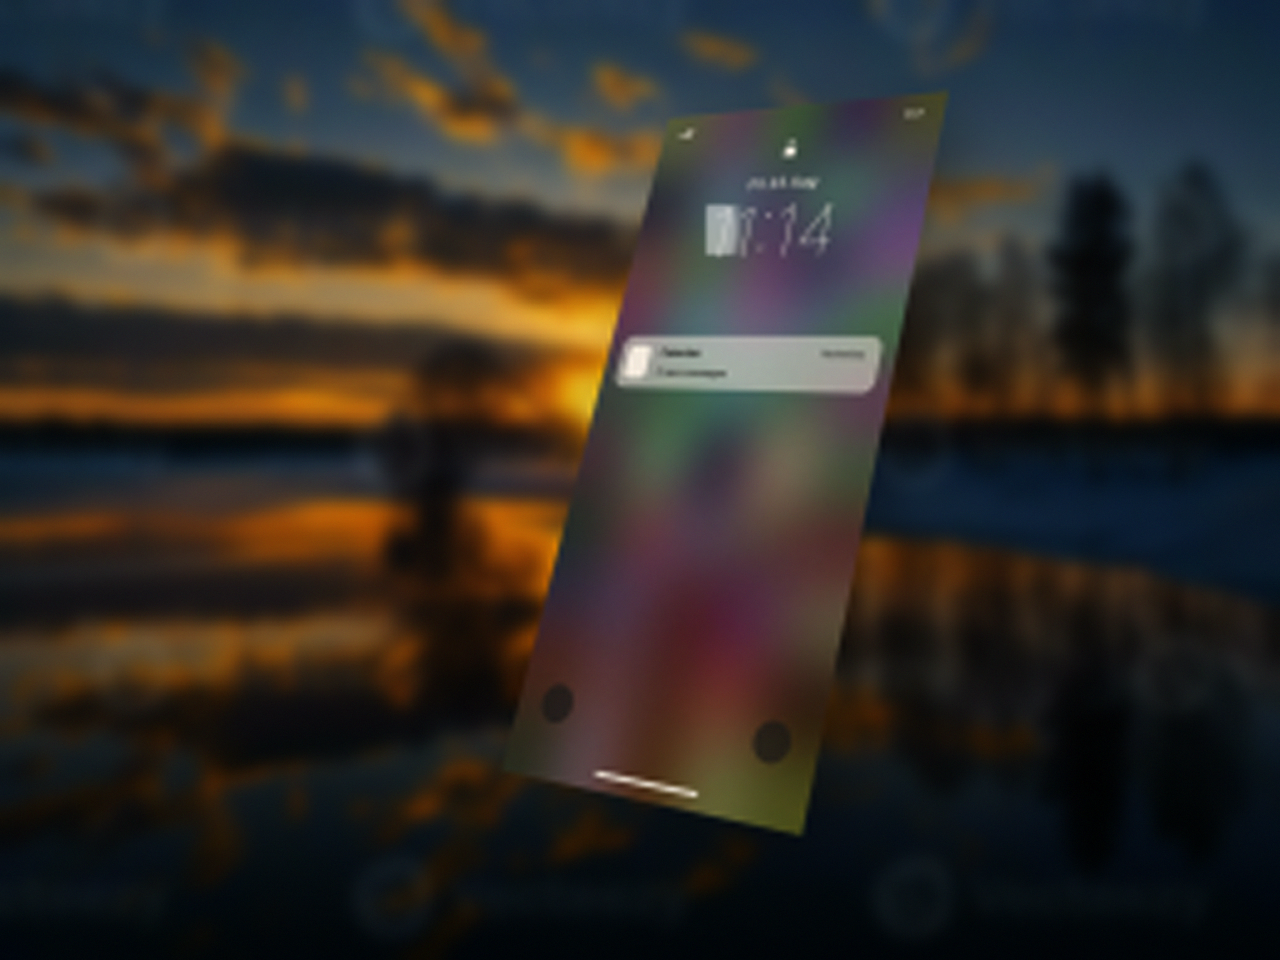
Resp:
**11:14**
